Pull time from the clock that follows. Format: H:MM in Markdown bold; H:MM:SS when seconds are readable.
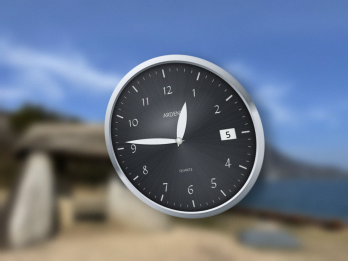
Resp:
**12:46**
